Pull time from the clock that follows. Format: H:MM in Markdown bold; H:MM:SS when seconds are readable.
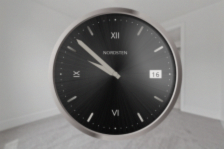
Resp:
**9:52**
